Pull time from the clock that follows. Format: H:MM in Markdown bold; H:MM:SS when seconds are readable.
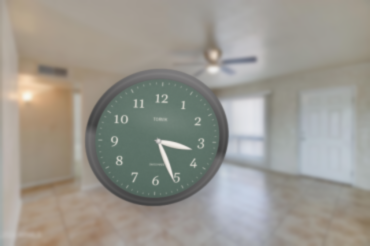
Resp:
**3:26**
